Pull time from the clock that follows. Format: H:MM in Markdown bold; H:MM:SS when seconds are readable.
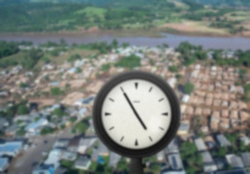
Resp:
**4:55**
